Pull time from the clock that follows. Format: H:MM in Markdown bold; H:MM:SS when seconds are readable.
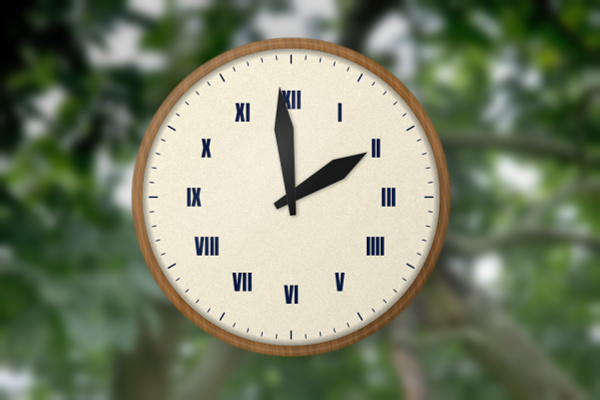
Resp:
**1:59**
